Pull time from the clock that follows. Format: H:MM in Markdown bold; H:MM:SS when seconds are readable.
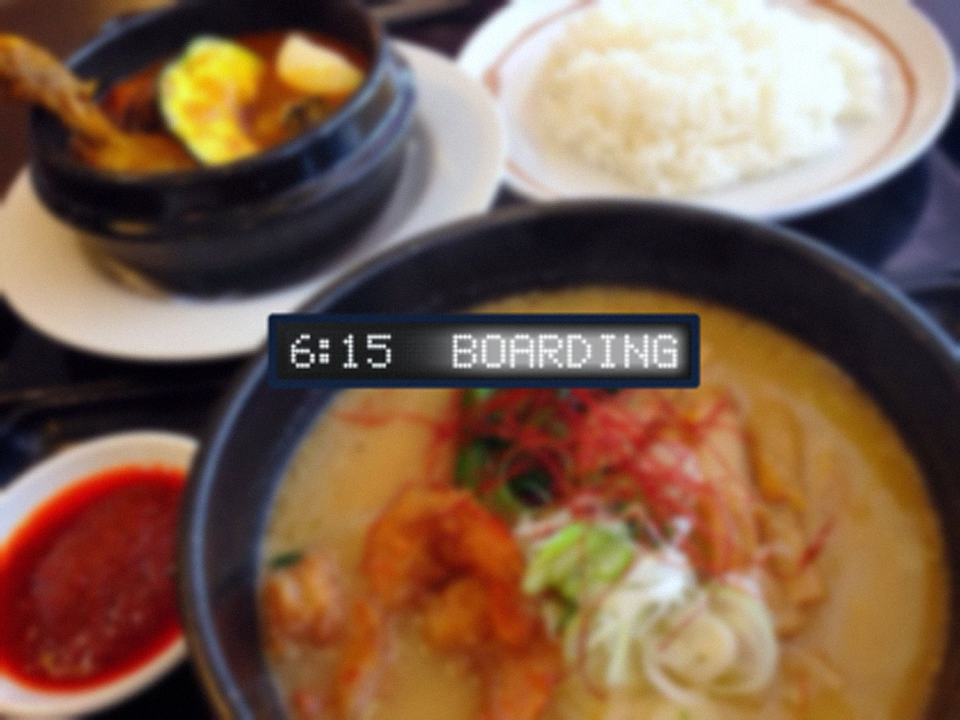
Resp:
**6:15**
